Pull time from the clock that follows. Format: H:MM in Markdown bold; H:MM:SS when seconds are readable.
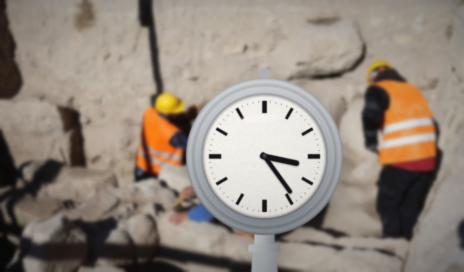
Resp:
**3:24**
